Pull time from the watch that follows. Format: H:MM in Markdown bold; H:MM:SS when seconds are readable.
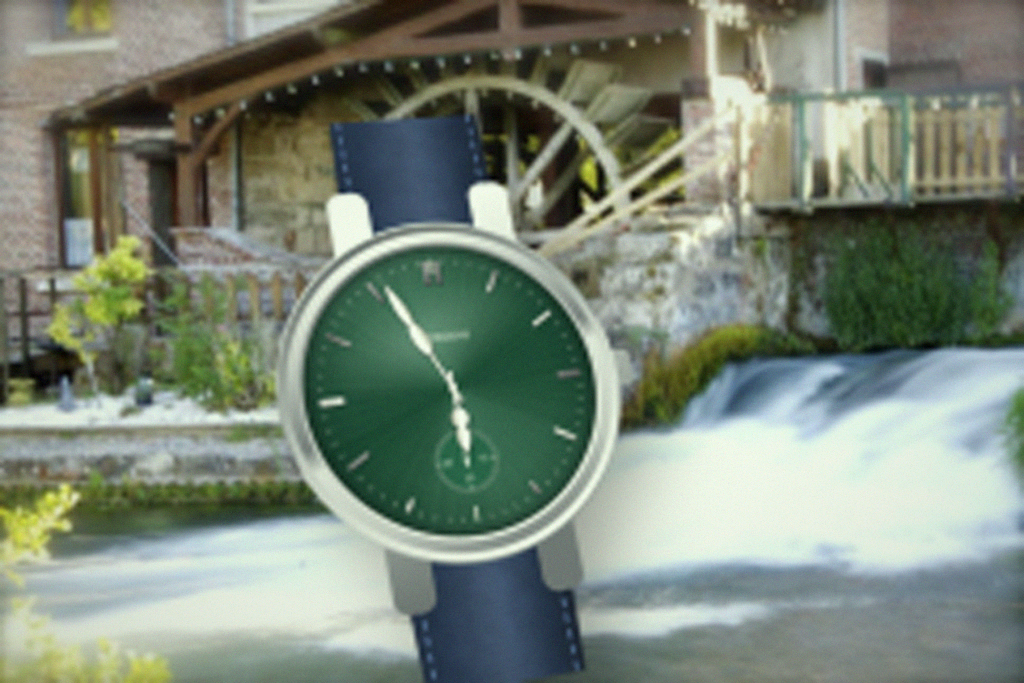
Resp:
**5:56**
